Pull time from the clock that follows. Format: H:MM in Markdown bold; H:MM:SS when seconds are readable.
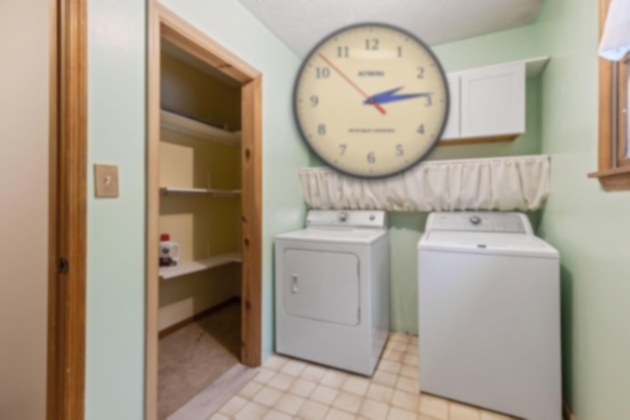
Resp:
**2:13:52**
